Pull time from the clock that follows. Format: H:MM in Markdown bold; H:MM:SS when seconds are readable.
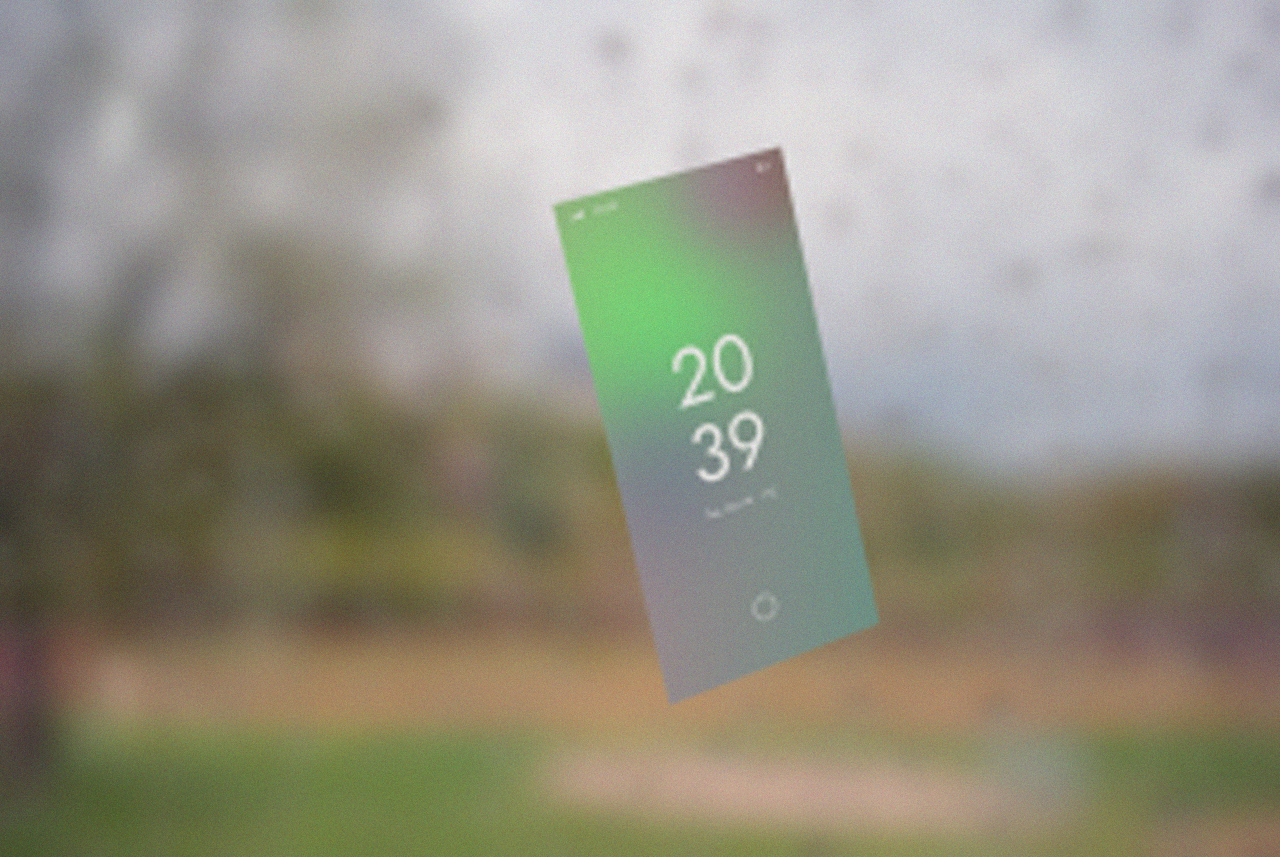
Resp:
**20:39**
